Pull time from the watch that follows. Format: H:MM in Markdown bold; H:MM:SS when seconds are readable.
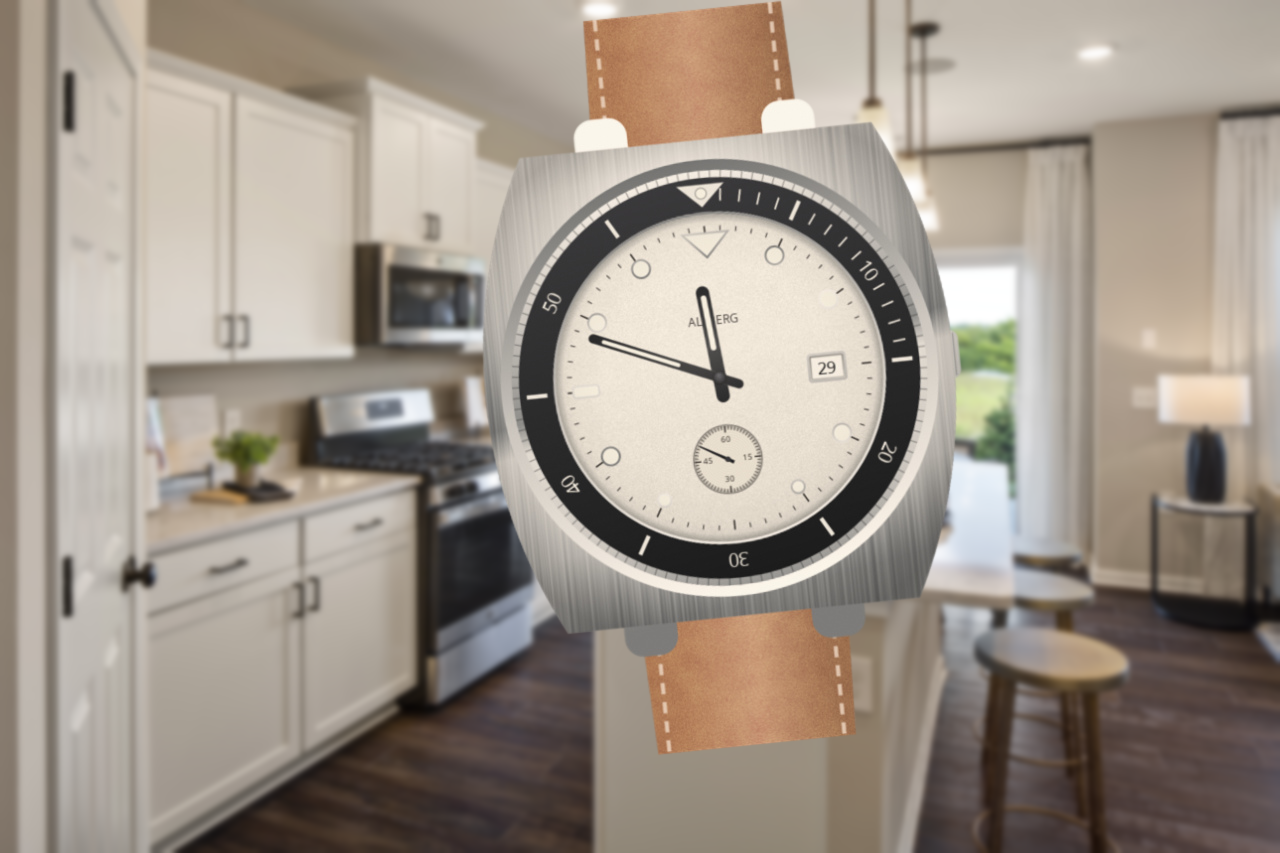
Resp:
**11:48:50**
